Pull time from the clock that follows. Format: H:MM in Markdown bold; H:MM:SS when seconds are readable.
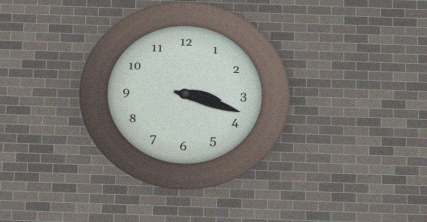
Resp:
**3:18**
